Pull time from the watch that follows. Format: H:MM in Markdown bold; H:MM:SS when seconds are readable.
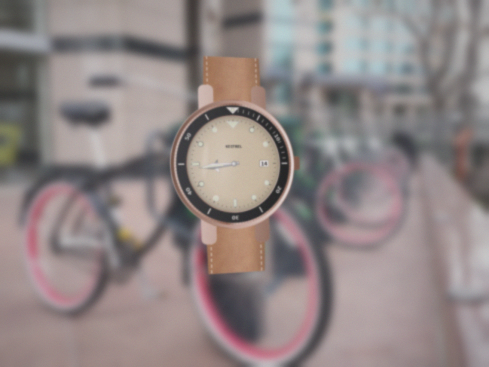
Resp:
**8:44**
